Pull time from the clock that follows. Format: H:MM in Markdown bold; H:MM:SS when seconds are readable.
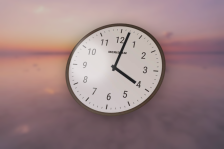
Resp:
**4:02**
